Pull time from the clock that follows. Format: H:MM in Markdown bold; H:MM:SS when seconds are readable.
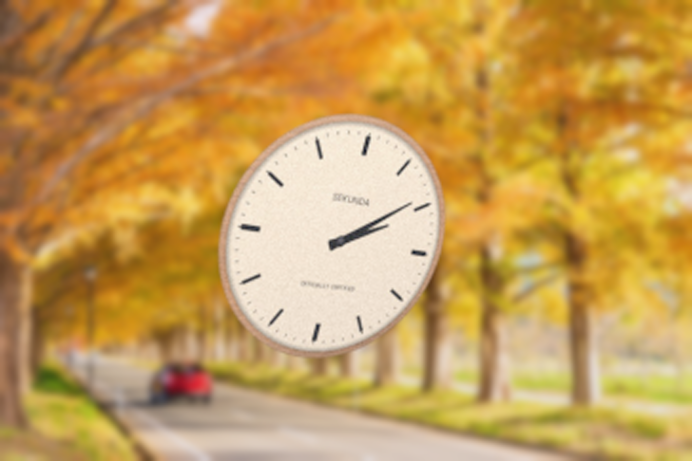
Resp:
**2:09**
